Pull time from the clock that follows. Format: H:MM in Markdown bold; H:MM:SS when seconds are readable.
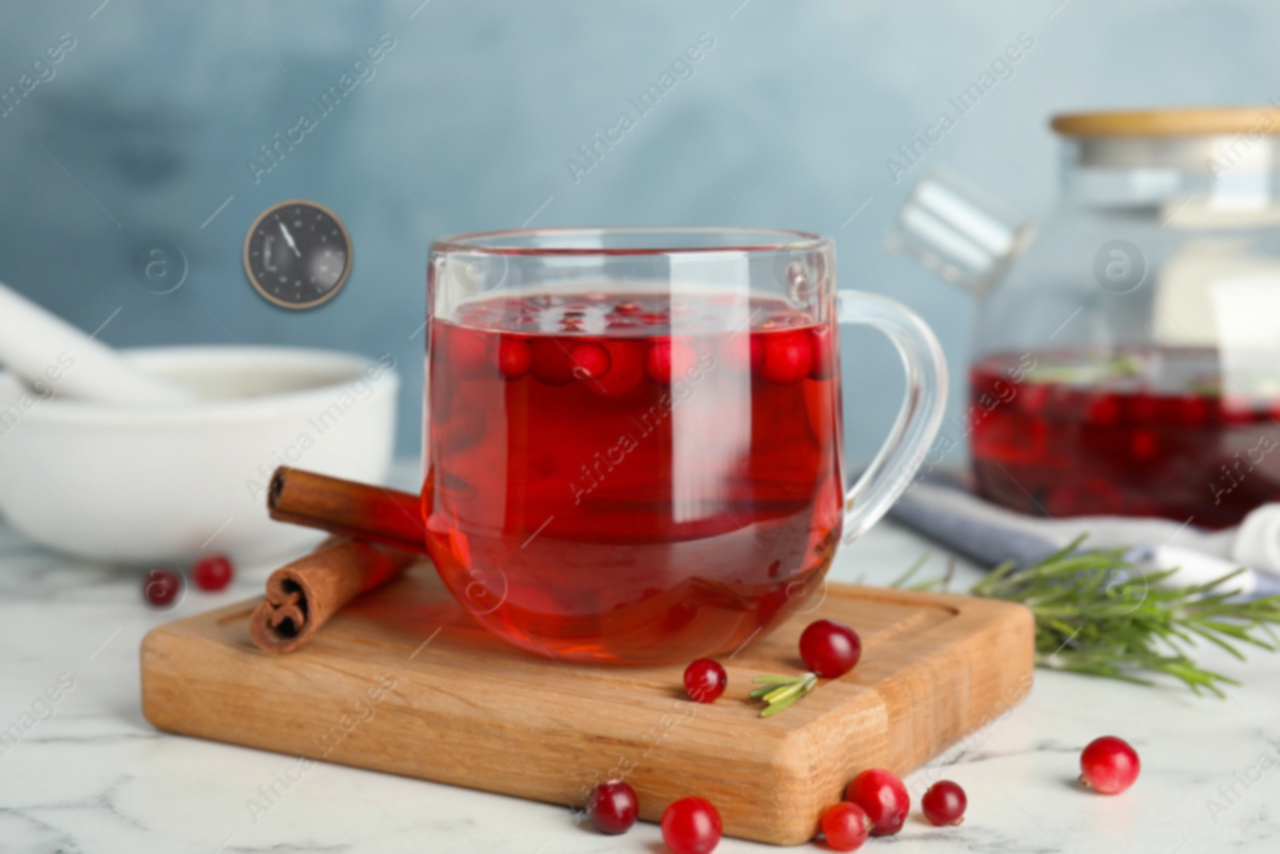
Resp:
**10:55**
